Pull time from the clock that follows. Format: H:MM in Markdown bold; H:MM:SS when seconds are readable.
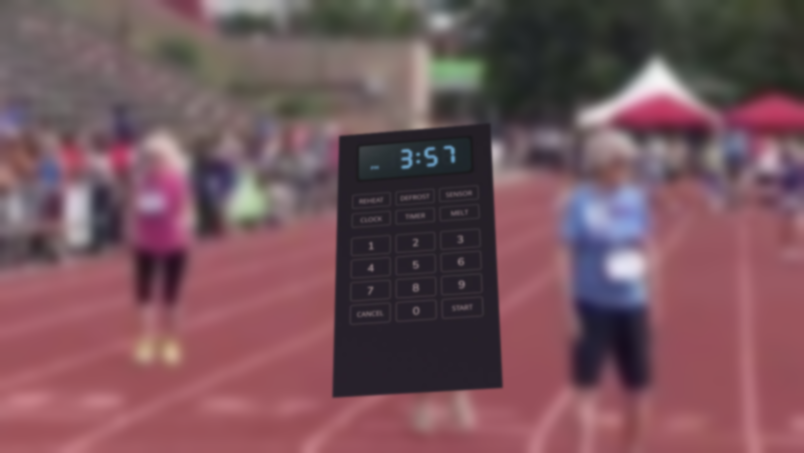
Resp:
**3:57**
